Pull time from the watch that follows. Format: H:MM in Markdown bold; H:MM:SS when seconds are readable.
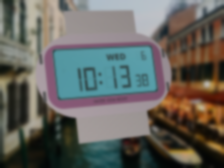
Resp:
**10:13:38**
